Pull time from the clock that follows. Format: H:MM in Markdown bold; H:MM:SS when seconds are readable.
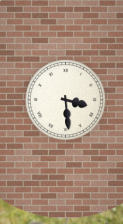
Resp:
**3:29**
